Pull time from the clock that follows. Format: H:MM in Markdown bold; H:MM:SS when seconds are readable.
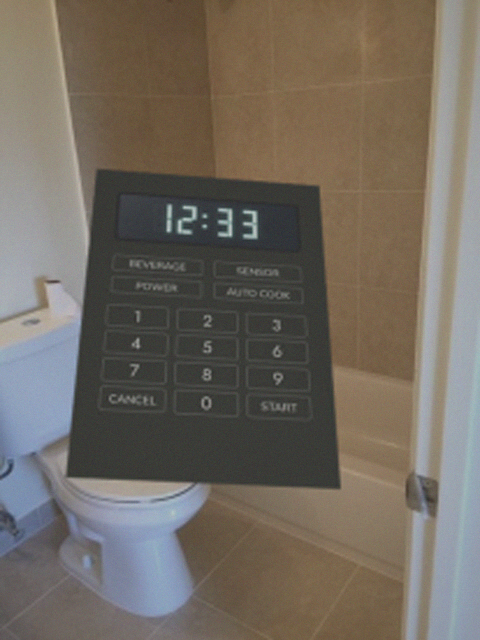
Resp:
**12:33**
